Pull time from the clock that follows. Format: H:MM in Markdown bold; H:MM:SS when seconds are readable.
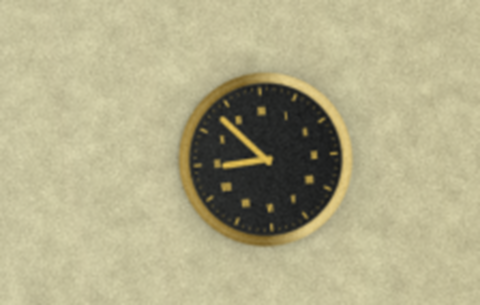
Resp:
**8:53**
